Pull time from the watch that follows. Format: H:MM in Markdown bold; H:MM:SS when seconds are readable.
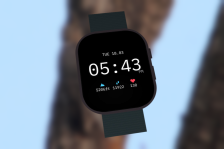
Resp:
**5:43**
